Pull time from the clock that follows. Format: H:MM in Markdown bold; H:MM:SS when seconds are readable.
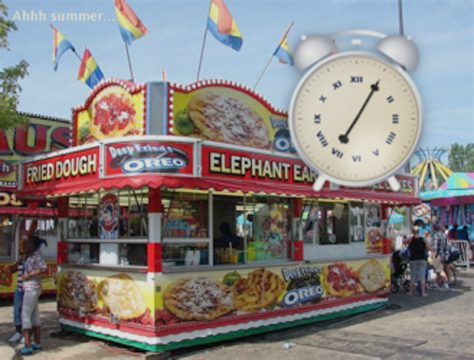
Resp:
**7:05**
